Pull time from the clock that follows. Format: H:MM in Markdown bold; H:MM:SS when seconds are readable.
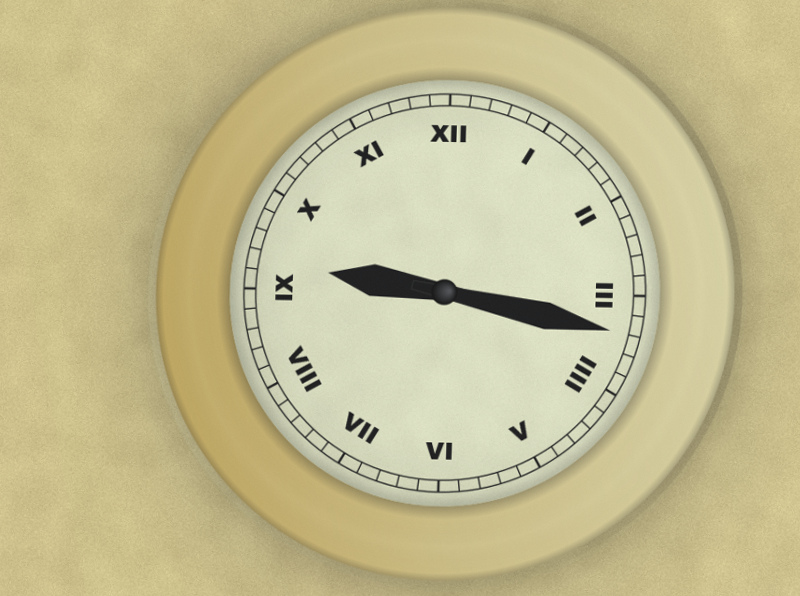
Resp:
**9:17**
